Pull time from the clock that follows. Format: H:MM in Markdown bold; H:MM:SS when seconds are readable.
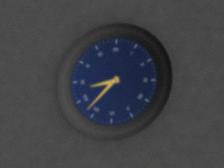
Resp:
**8:37**
